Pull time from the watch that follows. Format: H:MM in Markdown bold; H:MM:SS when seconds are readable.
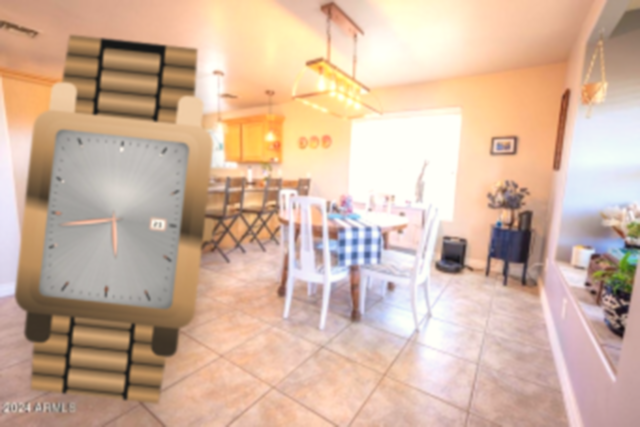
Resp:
**5:43**
